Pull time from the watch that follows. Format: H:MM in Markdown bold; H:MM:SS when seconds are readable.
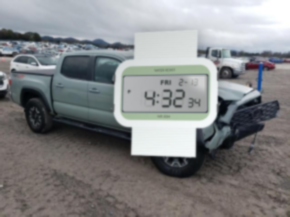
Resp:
**4:32**
